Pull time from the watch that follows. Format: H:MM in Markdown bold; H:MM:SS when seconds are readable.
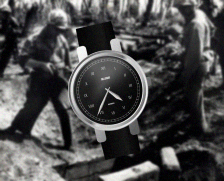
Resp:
**4:36**
